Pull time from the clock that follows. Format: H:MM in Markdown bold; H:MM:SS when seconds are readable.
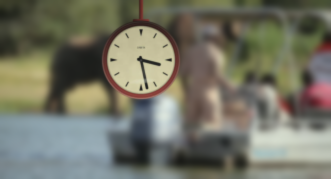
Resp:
**3:28**
